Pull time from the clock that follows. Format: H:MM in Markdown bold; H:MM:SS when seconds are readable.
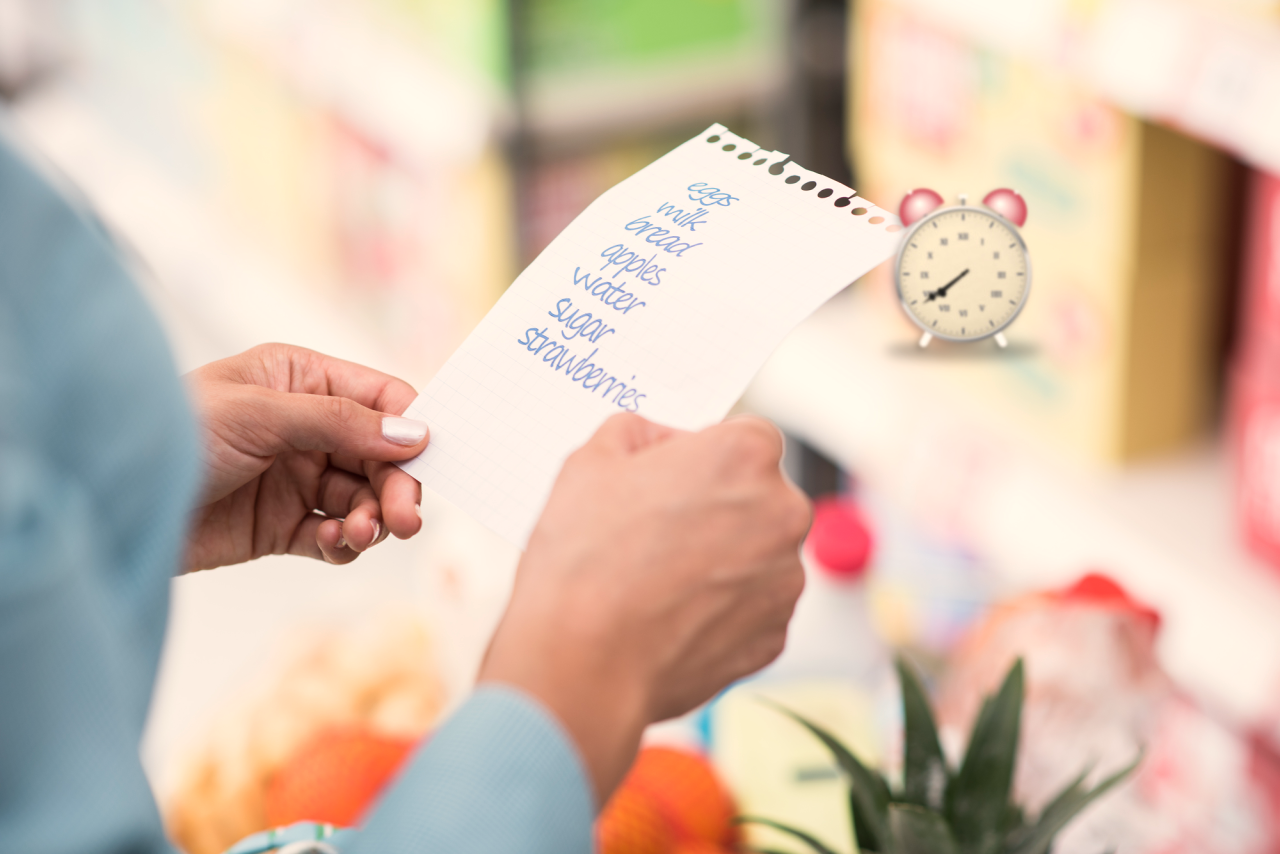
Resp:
**7:39**
